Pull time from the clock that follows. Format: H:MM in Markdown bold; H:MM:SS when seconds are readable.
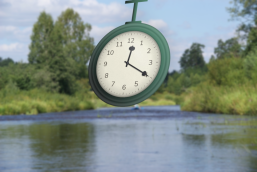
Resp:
**12:20**
